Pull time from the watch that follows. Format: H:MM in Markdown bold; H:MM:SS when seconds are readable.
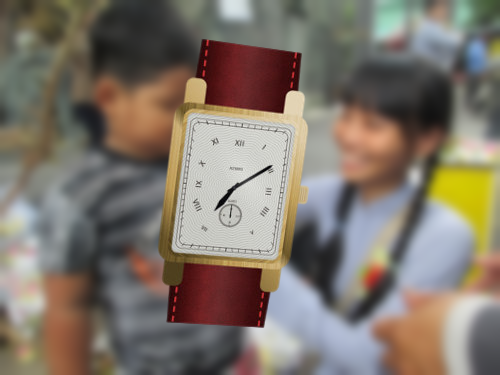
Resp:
**7:09**
